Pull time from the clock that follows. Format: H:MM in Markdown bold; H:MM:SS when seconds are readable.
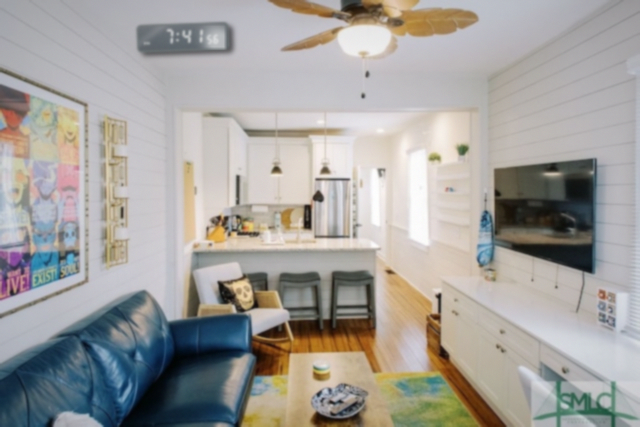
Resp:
**7:41**
